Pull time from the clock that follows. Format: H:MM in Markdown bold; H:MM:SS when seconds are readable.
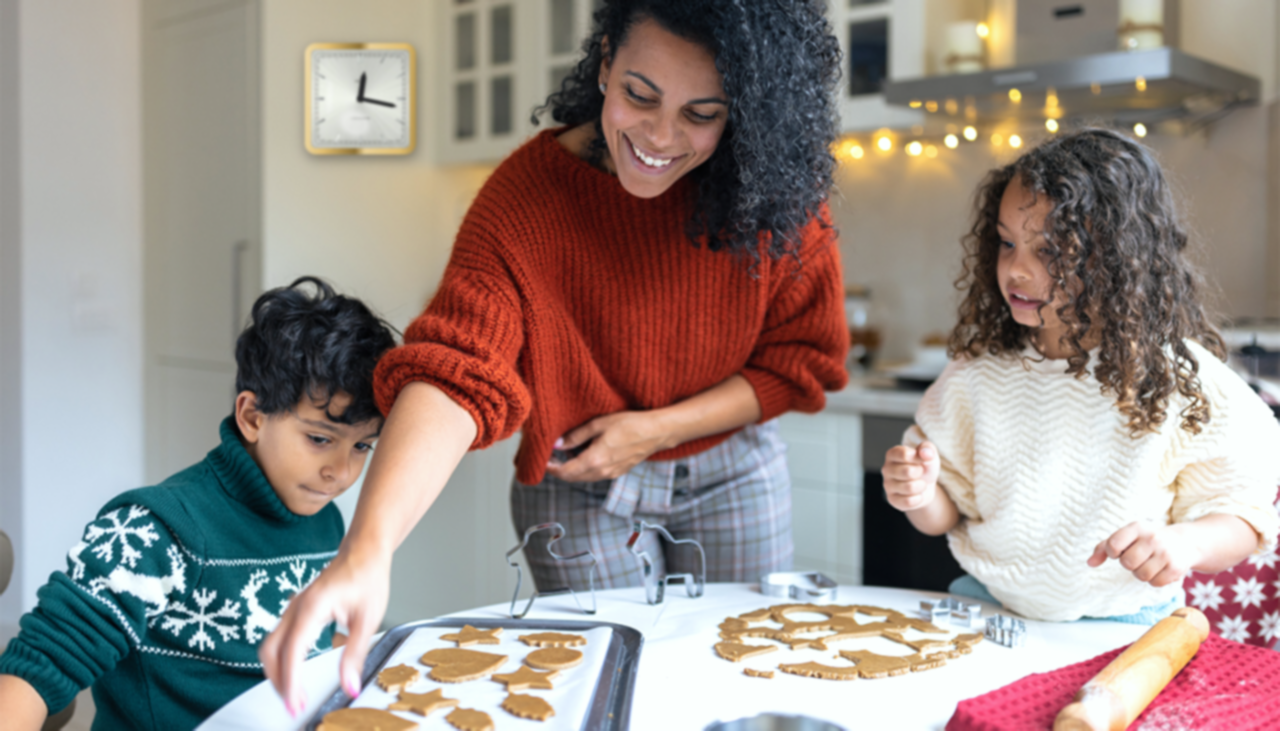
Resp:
**12:17**
